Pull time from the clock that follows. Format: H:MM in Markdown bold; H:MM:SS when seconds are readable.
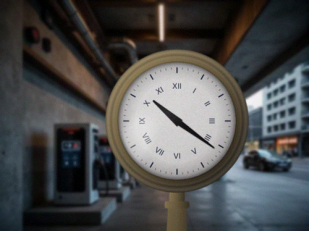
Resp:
**10:21**
